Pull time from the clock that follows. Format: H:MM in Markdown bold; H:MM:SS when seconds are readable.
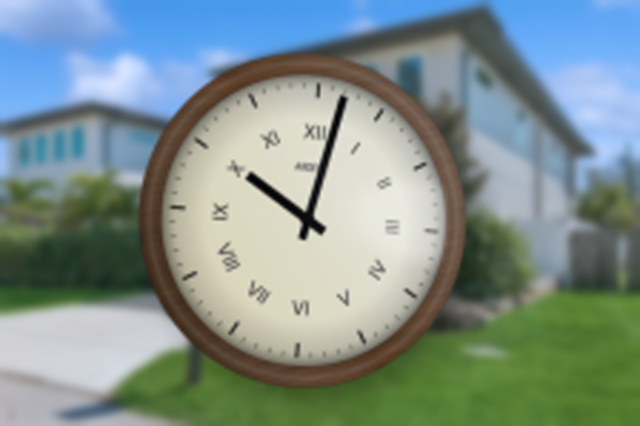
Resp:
**10:02**
